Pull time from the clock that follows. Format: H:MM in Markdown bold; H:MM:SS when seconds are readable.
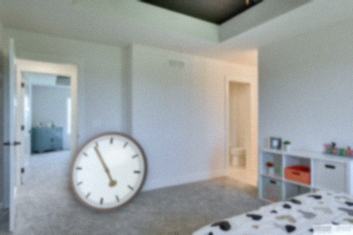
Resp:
**4:54**
